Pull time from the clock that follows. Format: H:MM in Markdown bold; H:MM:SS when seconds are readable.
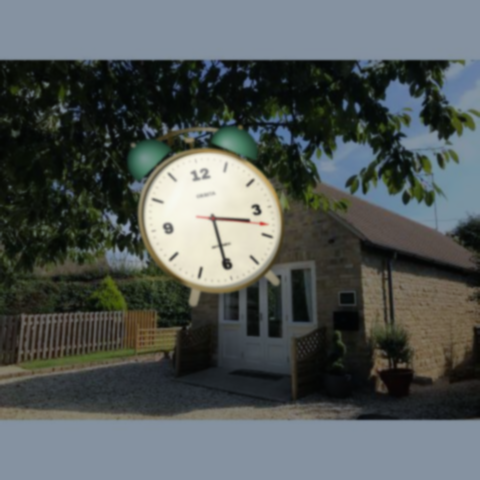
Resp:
**3:30:18**
